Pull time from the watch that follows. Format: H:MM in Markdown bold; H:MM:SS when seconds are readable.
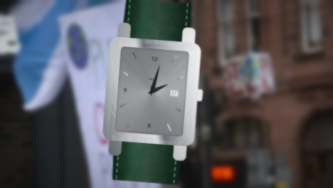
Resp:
**2:02**
